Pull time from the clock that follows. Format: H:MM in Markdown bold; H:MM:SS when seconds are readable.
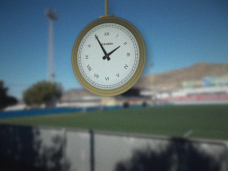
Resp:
**1:55**
